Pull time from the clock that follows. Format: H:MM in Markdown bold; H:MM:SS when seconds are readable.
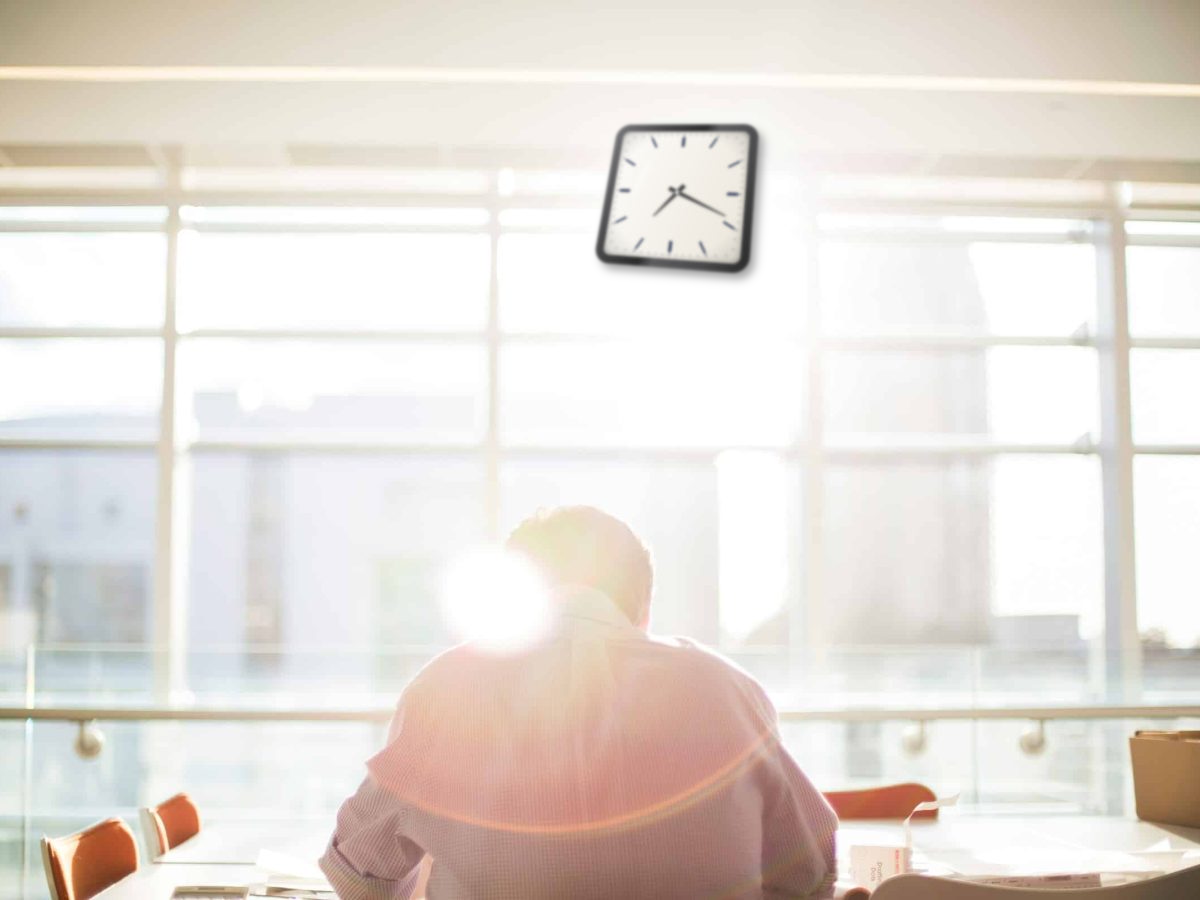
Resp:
**7:19**
